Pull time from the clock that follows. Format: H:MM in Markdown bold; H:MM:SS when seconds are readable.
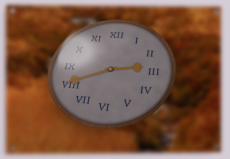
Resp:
**2:41**
